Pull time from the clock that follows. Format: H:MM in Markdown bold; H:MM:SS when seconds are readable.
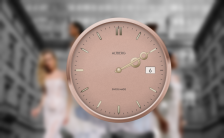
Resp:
**2:10**
